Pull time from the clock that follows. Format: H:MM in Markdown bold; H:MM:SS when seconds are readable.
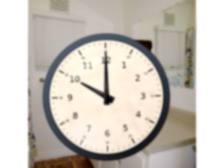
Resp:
**10:00**
